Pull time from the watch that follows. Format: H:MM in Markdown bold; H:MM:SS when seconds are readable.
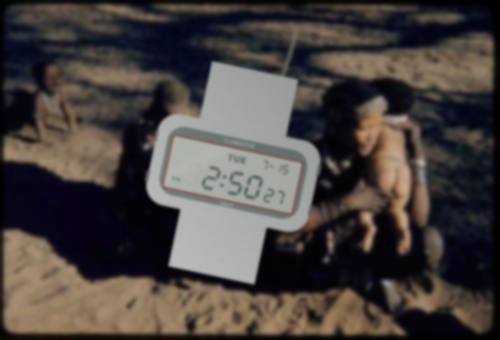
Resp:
**2:50:27**
